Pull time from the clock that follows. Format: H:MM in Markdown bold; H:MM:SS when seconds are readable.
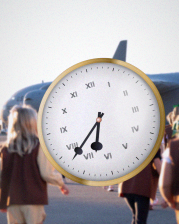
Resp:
**6:38**
